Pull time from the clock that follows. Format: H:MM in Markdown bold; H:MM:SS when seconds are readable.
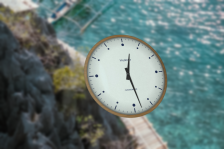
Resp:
**12:28**
